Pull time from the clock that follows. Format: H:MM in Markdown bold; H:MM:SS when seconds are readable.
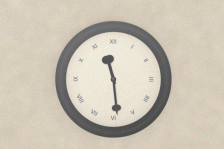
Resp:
**11:29**
